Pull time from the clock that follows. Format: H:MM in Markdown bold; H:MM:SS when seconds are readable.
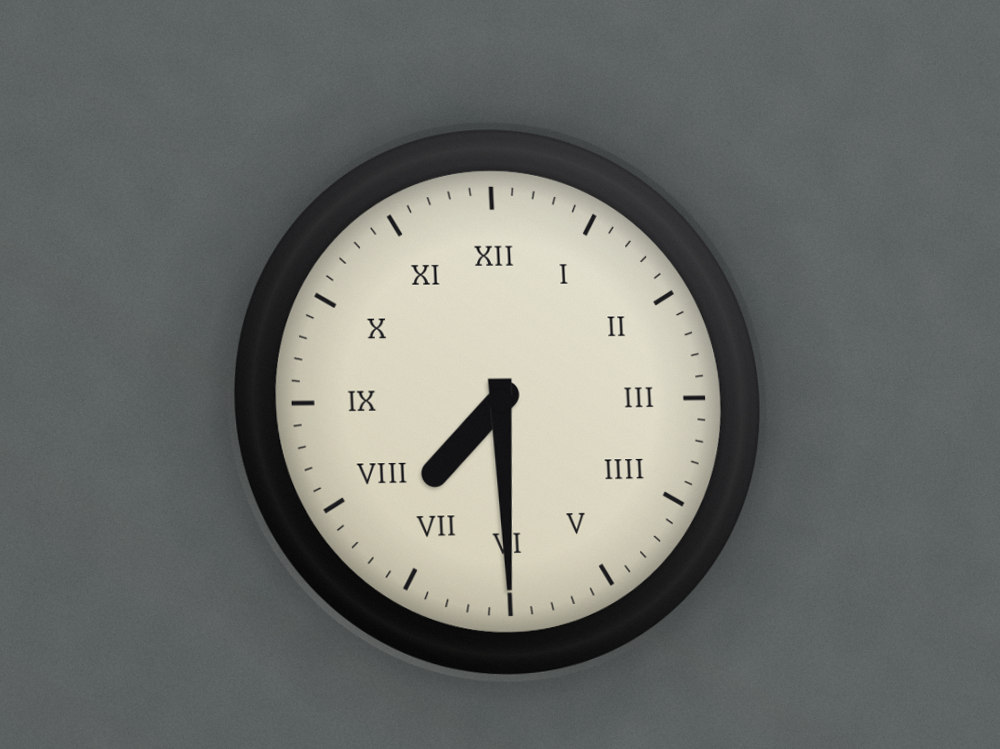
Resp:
**7:30**
